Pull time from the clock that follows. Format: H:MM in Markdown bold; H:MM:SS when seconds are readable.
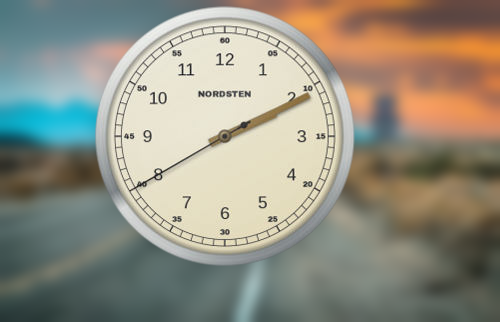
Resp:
**2:10:40**
